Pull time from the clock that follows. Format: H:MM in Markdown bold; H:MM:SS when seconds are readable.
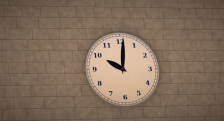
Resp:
**10:01**
